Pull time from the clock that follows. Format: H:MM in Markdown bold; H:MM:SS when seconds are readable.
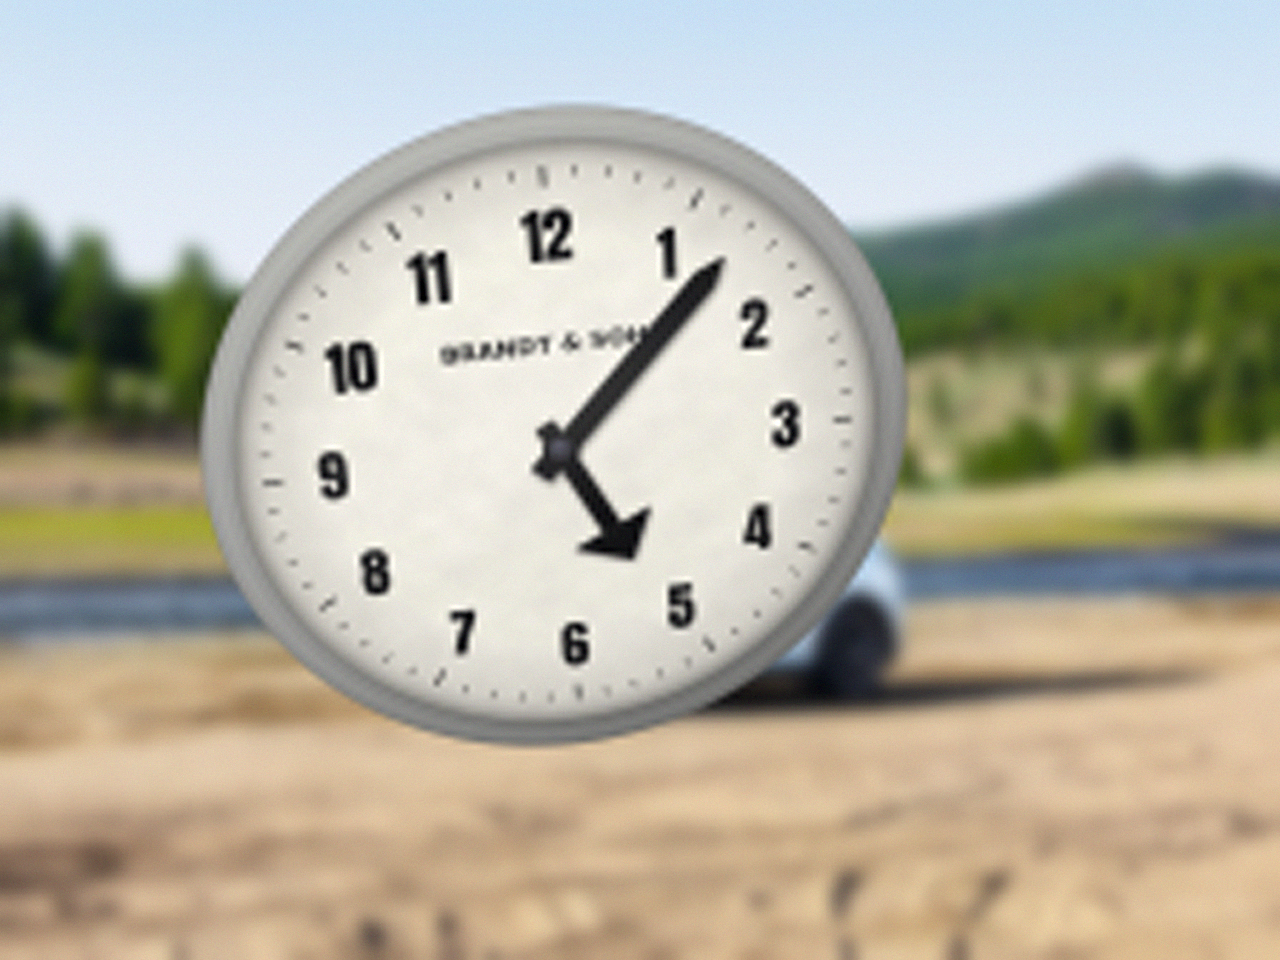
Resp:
**5:07**
